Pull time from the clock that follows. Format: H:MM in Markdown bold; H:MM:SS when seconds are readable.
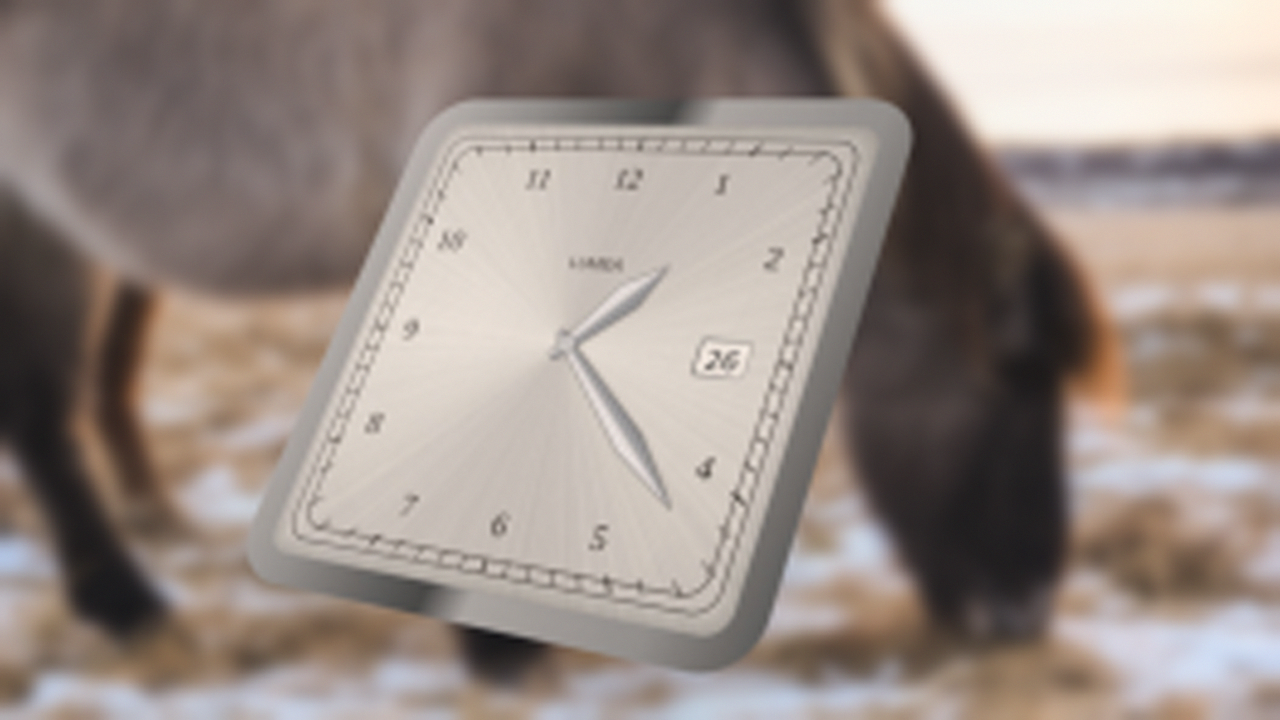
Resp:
**1:22**
